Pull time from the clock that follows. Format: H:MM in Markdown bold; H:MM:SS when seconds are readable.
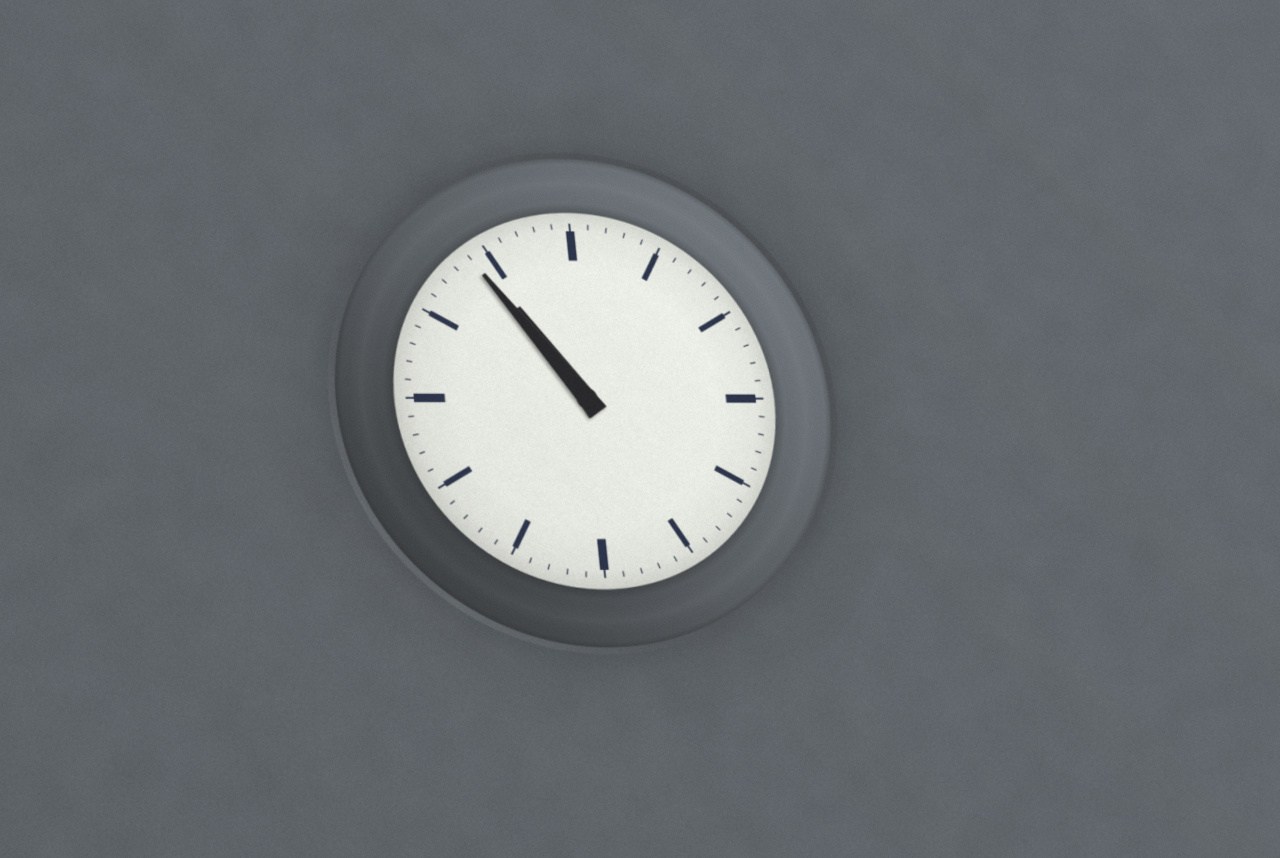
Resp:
**10:54**
